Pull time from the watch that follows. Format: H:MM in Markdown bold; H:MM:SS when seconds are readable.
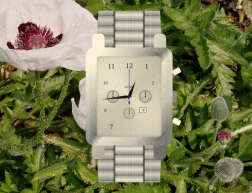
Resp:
**12:44**
